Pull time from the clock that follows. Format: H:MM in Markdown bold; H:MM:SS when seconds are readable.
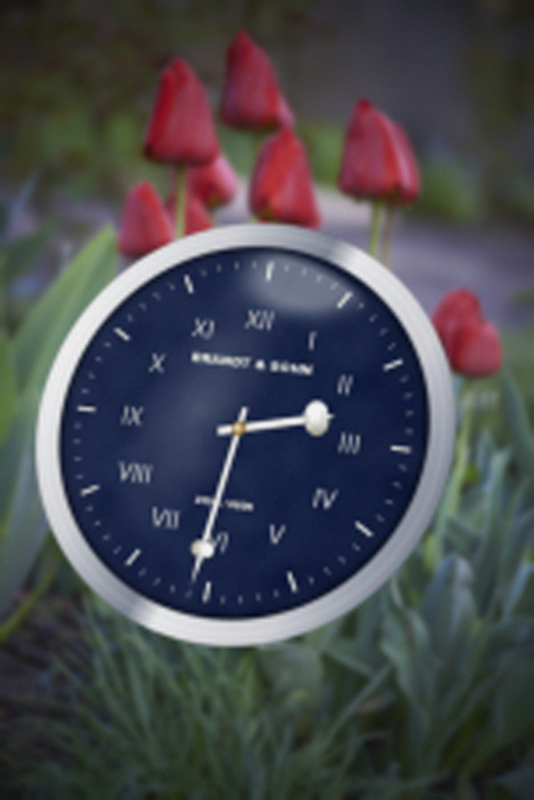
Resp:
**2:31**
